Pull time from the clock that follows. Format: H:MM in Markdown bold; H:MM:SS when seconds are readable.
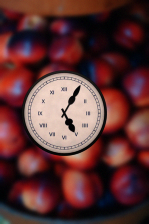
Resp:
**5:05**
